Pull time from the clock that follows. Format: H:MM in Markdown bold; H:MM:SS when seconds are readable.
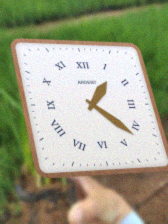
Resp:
**1:22**
